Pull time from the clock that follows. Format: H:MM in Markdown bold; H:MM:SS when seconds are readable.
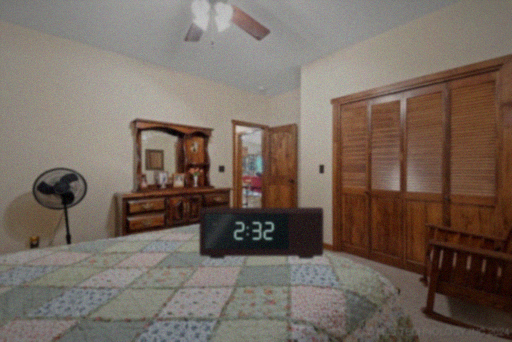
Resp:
**2:32**
